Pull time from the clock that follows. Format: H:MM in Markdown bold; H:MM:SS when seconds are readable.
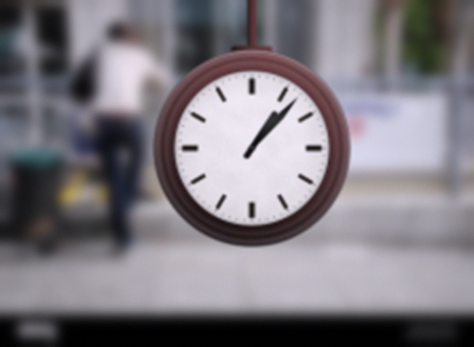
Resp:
**1:07**
